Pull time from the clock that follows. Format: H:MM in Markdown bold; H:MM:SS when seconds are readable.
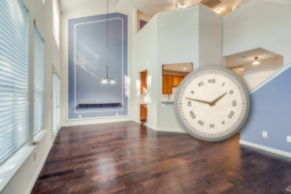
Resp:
**1:47**
